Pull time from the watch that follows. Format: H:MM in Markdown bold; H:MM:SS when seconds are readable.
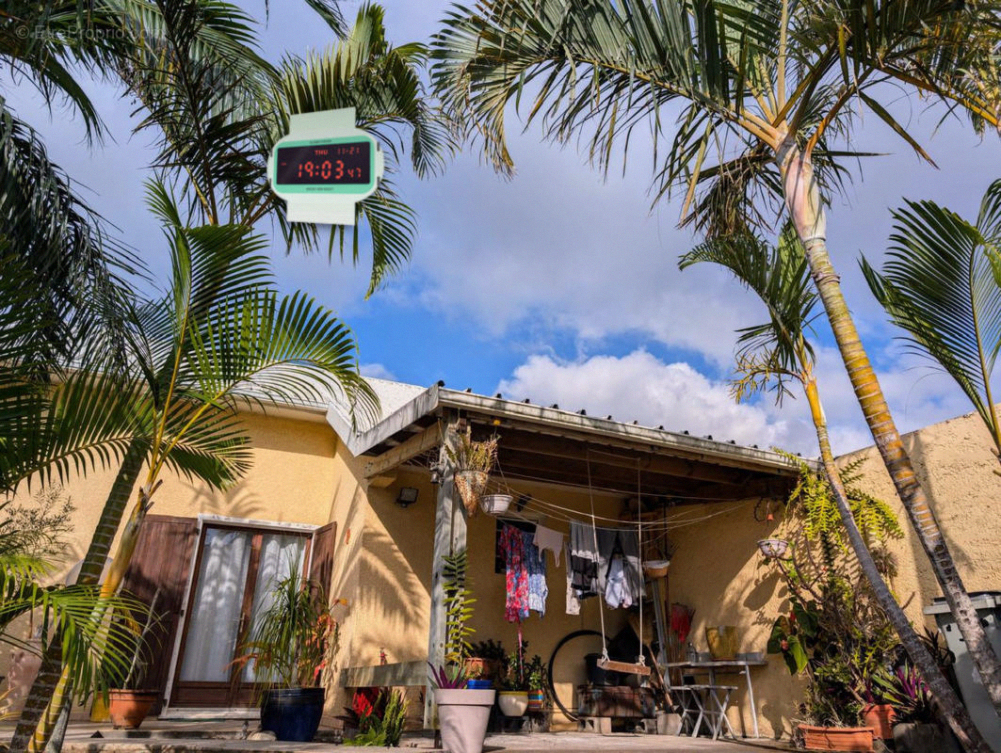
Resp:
**19:03**
